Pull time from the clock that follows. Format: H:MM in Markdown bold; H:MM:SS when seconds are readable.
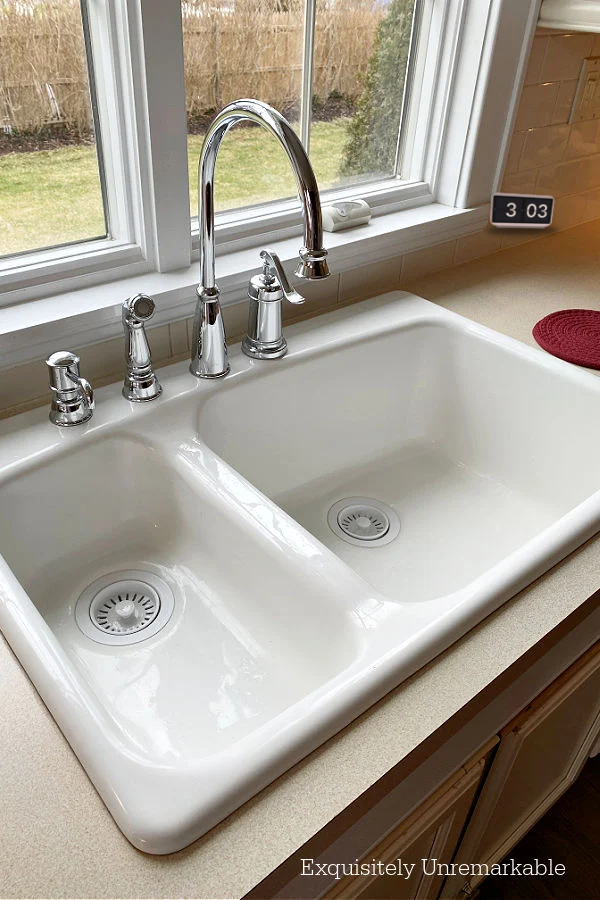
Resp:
**3:03**
